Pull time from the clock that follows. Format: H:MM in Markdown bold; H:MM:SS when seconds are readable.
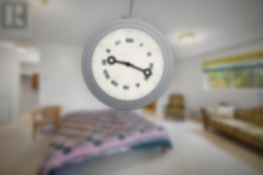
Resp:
**9:18**
